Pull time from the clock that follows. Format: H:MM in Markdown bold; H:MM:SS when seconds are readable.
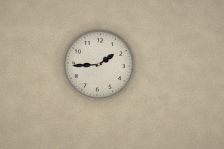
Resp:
**1:44**
